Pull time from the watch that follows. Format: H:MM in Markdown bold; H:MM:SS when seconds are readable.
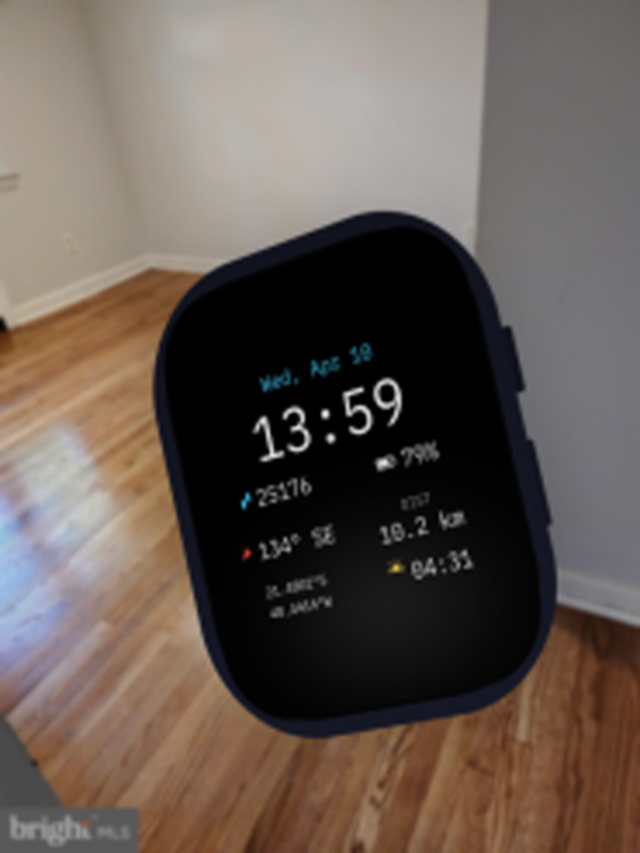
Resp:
**13:59**
